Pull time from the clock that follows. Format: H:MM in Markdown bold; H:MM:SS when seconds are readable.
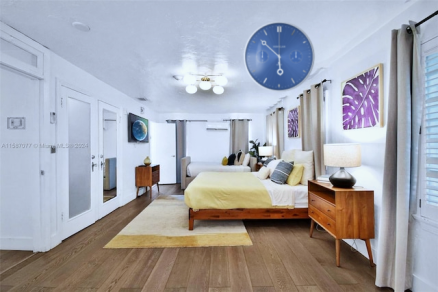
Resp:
**5:52**
